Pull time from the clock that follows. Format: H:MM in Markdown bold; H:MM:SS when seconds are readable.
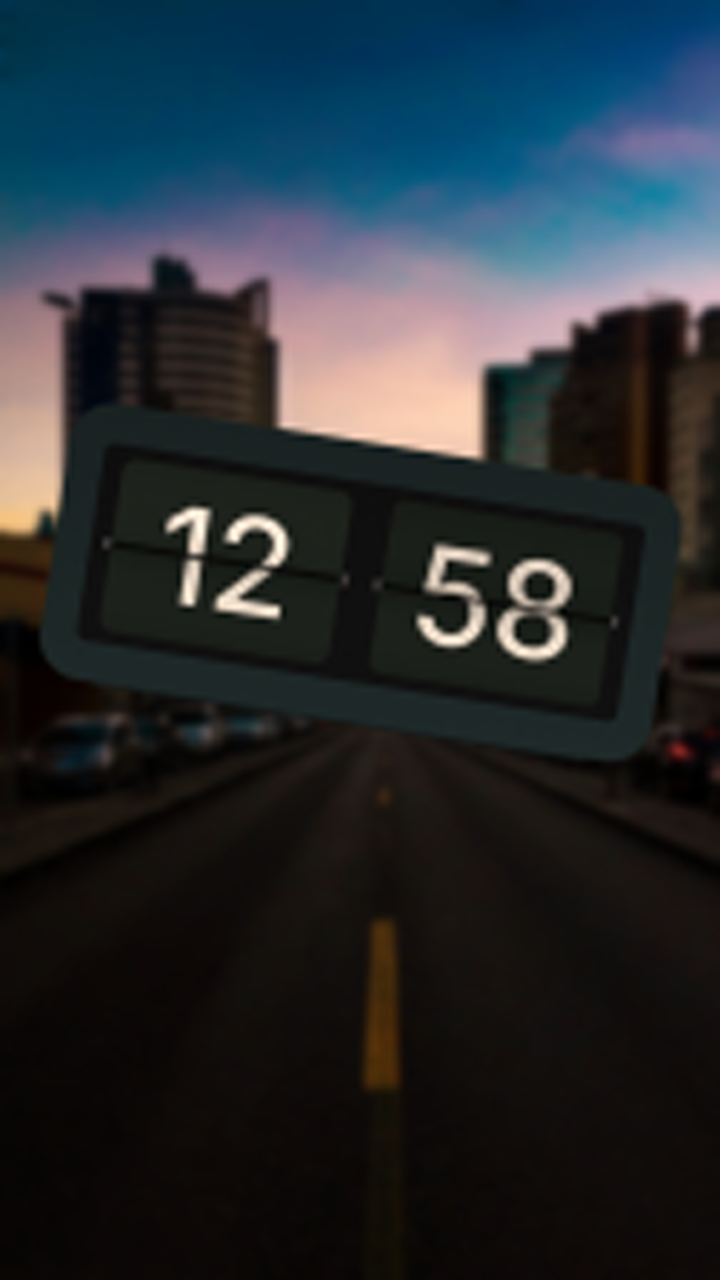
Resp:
**12:58**
